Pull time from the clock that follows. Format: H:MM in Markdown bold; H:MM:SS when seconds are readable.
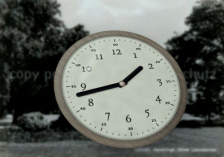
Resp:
**1:43**
